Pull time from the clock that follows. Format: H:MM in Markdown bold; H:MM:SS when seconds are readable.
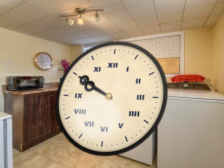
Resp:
**9:50**
